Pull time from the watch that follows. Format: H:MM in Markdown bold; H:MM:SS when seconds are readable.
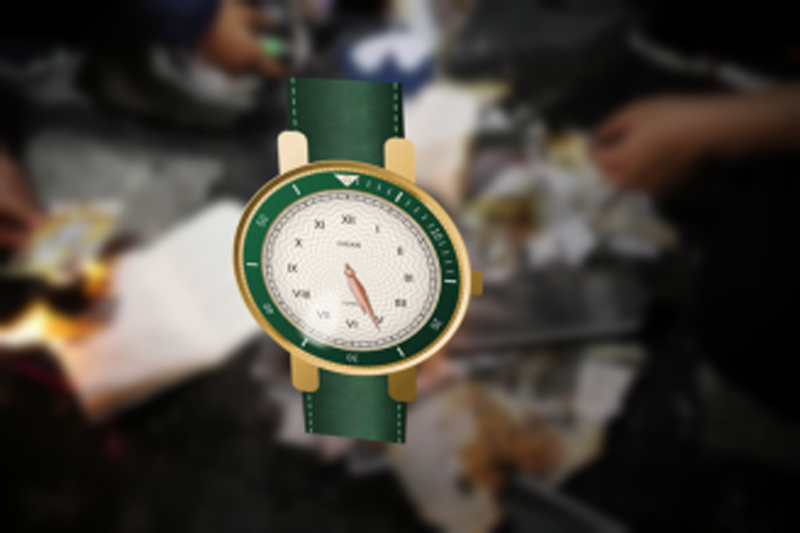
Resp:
**5:26**
